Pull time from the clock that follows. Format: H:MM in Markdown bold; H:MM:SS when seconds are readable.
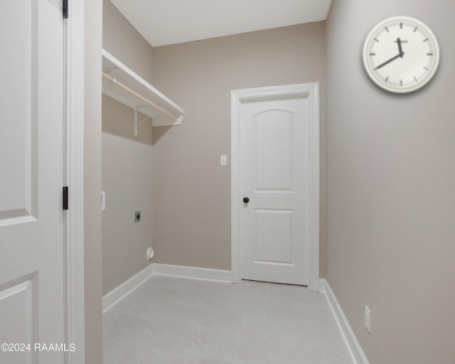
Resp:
**11:40**
